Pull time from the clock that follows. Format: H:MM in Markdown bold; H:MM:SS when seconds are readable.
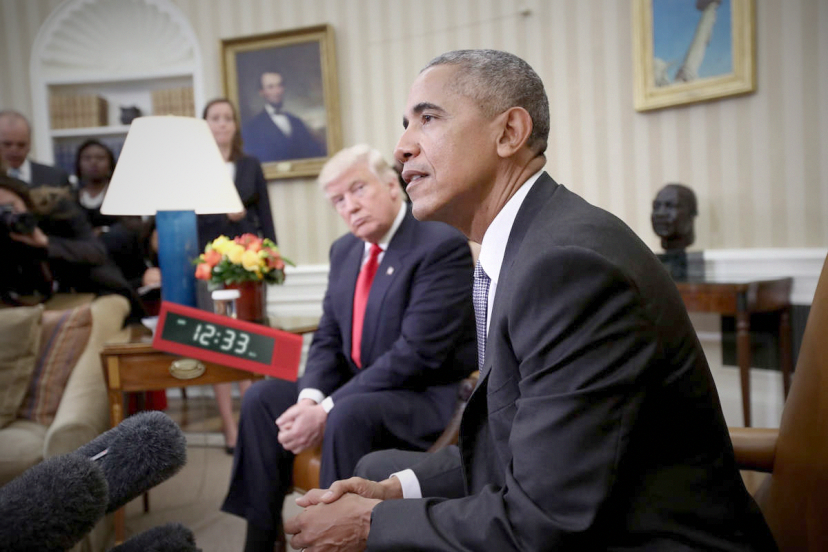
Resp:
**12:33**
